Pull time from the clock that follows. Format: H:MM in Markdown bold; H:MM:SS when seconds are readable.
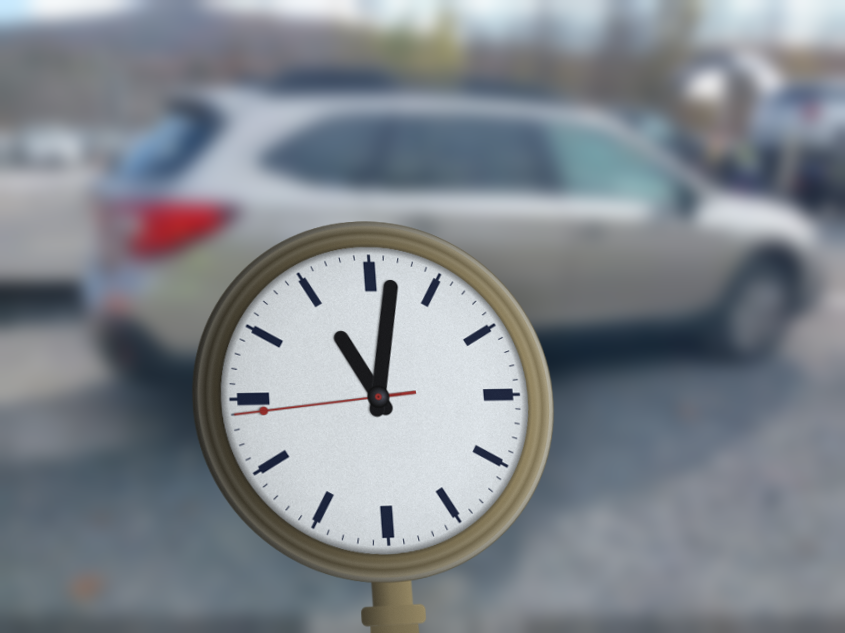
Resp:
**11:01:44**
